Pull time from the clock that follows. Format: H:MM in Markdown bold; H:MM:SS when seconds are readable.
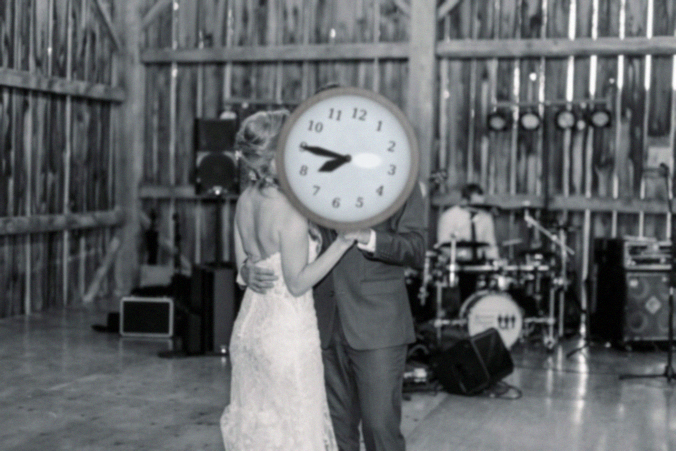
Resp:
**7:45**
